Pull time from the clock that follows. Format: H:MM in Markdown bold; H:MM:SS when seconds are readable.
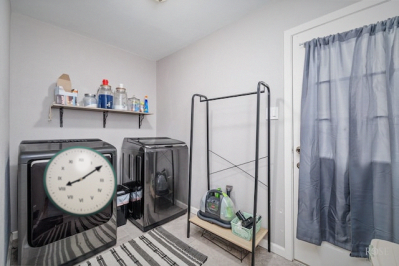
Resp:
**8:09**
